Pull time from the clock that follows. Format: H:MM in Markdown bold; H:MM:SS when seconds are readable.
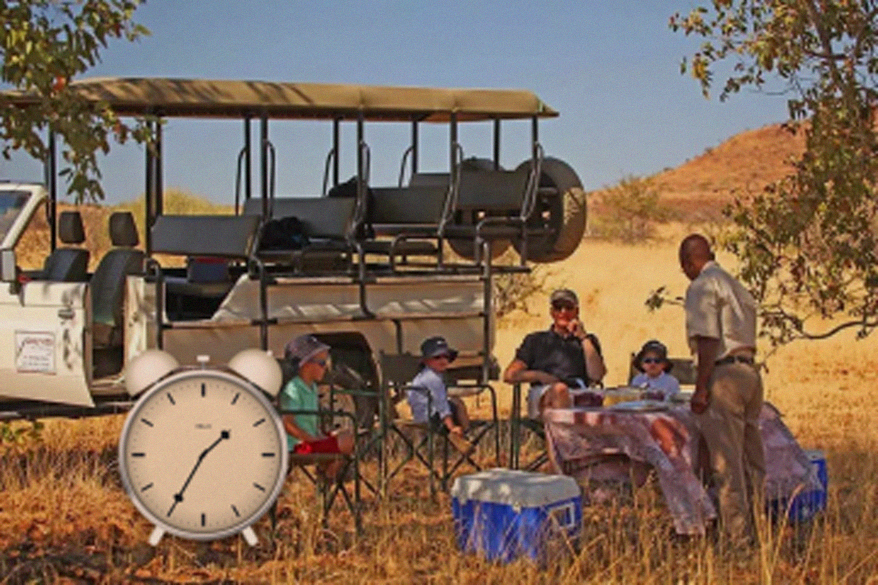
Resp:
**1:35**
